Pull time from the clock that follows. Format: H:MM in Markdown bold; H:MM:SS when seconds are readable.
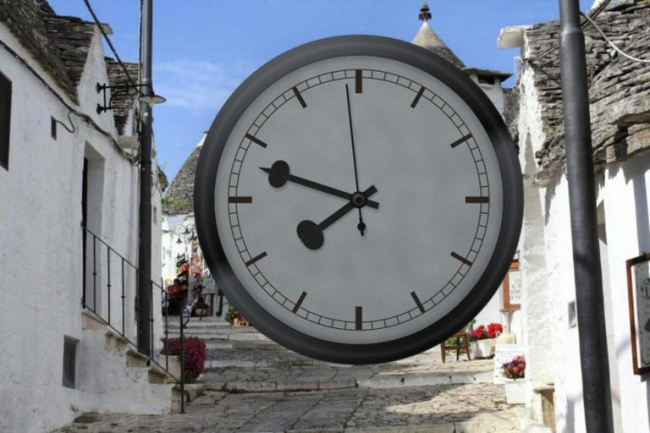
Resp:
**7:47:59**
